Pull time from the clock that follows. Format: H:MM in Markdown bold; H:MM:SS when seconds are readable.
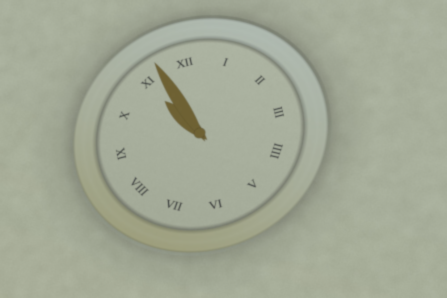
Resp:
**10:57**
